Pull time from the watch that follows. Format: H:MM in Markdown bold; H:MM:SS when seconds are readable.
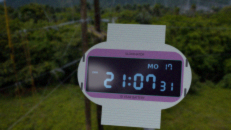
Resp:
**21:07:31**
